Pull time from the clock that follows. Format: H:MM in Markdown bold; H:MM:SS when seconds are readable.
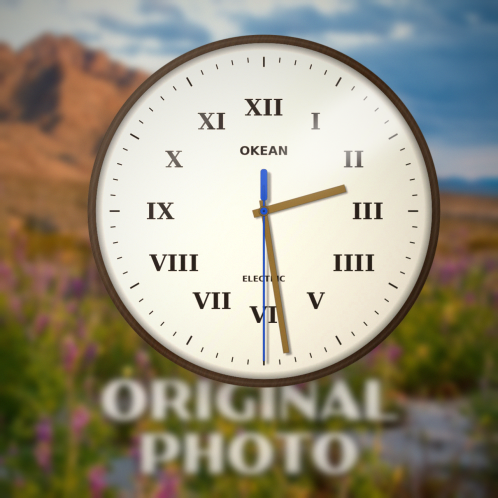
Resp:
**2:28:30**
